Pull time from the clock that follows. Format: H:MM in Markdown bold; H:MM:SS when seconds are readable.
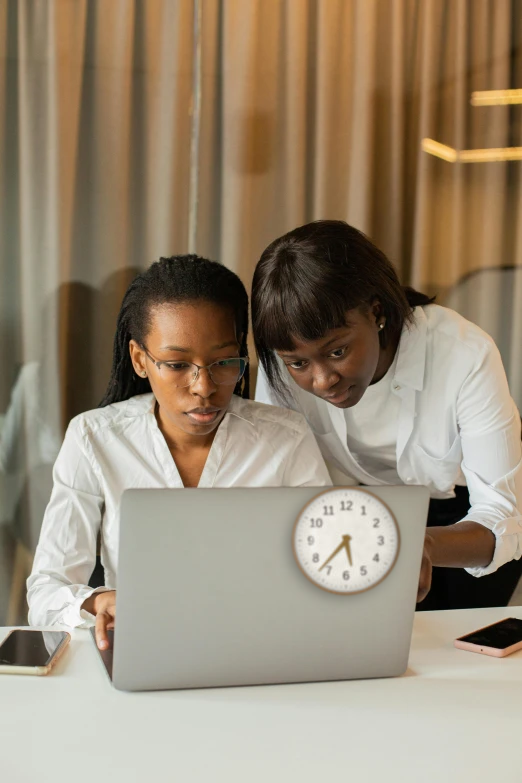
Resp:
**5:37**
